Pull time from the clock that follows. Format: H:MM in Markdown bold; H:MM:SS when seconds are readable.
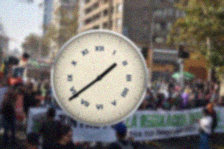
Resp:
**1:39**
